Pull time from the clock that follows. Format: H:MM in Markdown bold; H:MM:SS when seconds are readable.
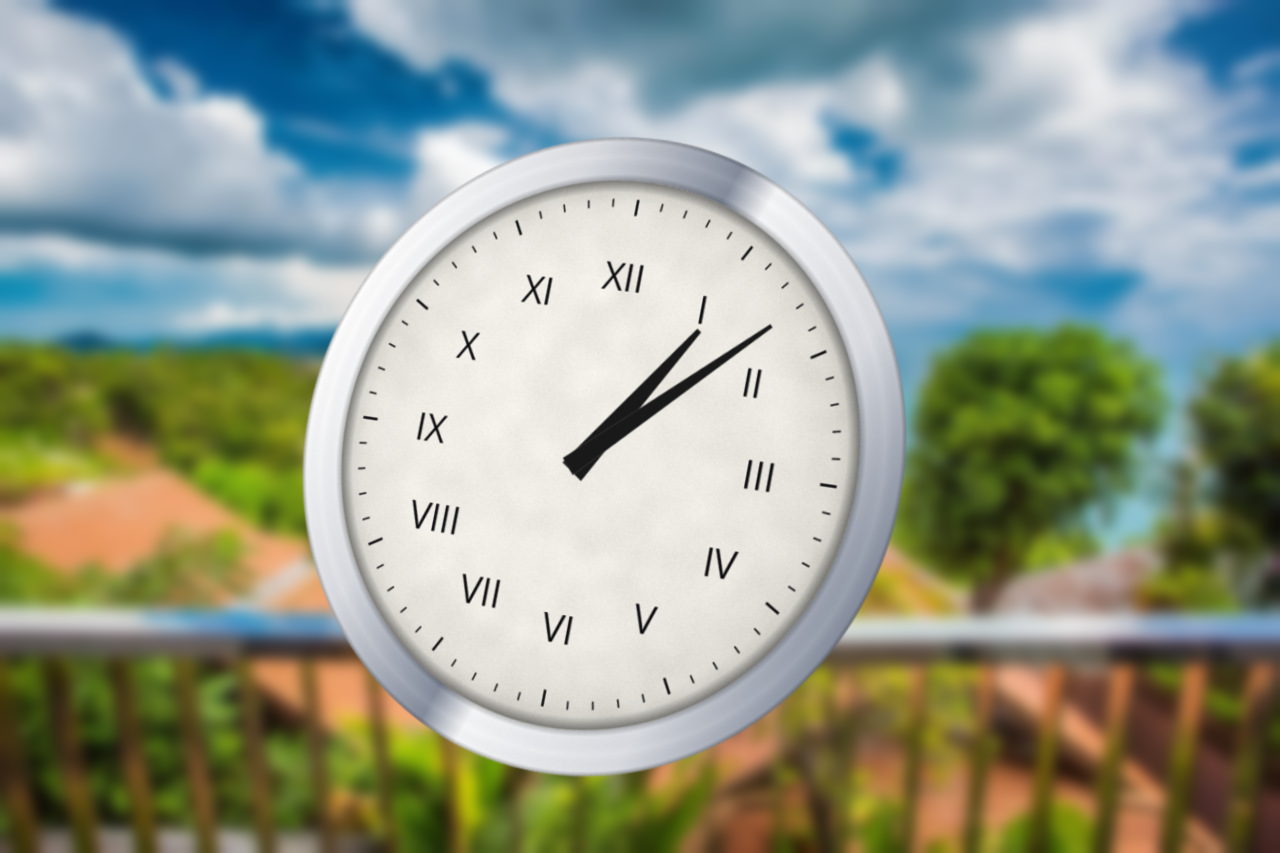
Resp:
**1:08**
